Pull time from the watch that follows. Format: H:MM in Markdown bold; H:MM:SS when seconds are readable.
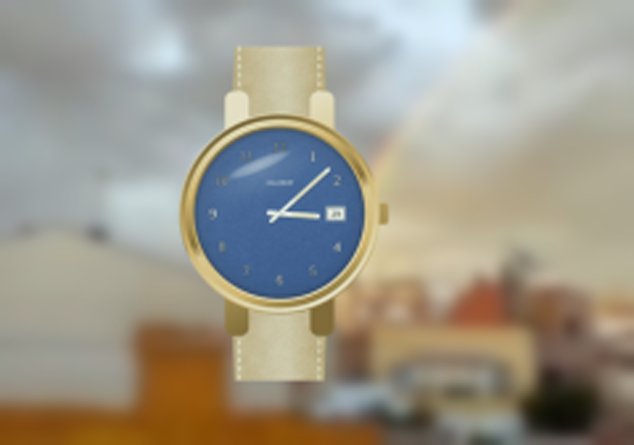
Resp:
**3:08**
